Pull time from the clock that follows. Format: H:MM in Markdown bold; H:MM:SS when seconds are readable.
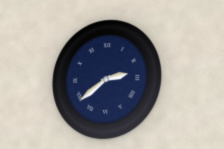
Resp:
**2:39**
